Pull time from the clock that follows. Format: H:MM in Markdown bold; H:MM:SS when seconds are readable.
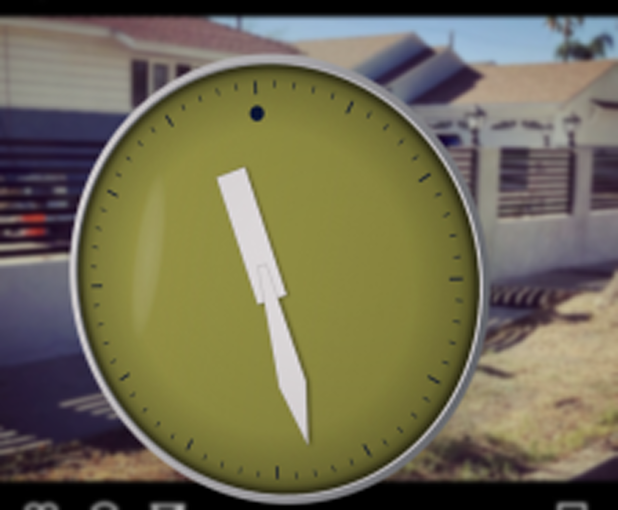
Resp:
**11:28**
